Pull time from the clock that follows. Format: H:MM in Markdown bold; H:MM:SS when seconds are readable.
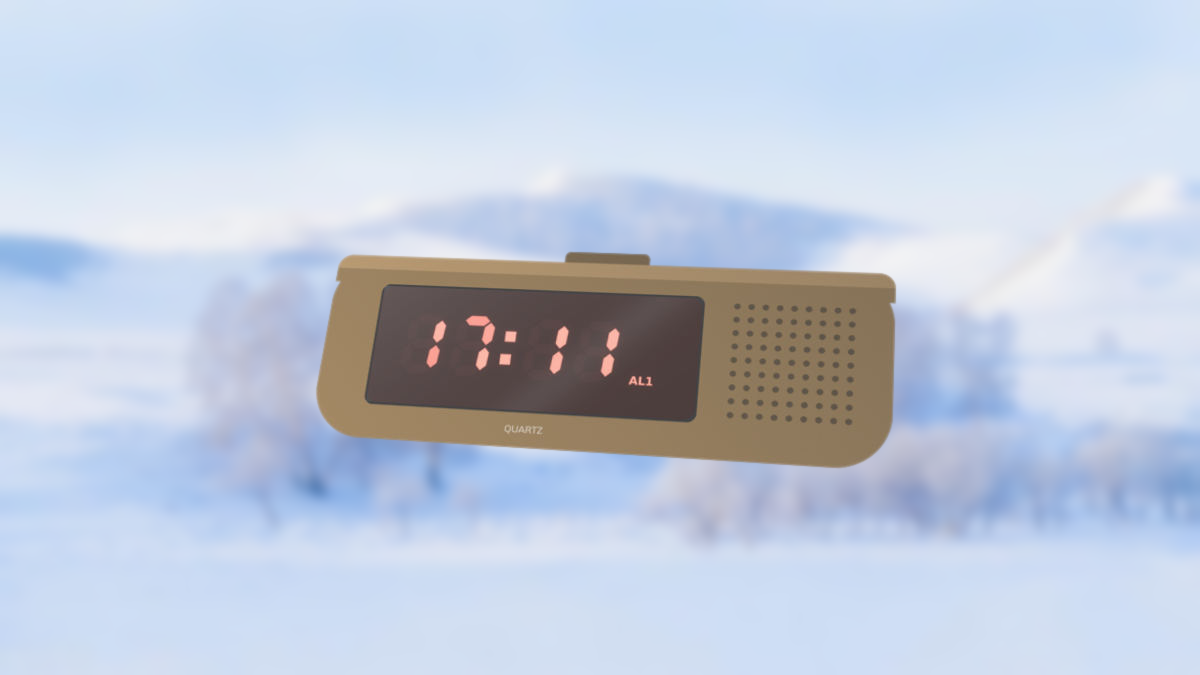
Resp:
**17:11**
